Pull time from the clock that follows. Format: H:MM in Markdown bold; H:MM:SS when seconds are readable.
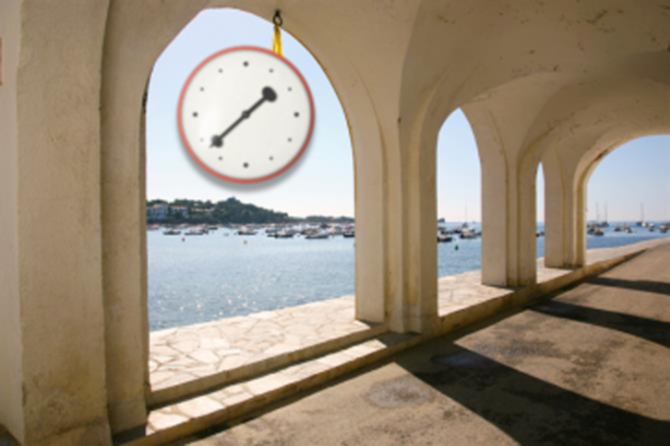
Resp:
**1:38**
